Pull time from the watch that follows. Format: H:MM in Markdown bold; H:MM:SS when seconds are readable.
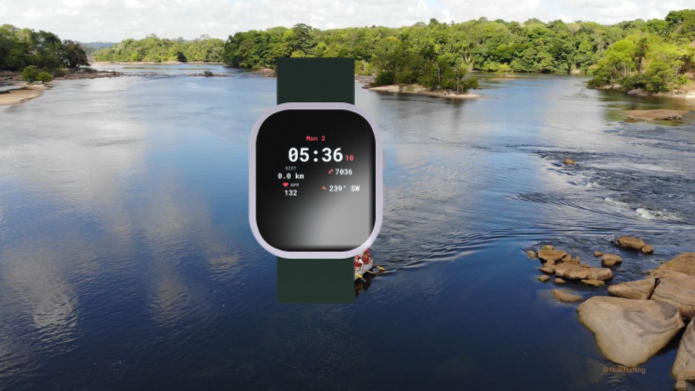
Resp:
**5:36**
